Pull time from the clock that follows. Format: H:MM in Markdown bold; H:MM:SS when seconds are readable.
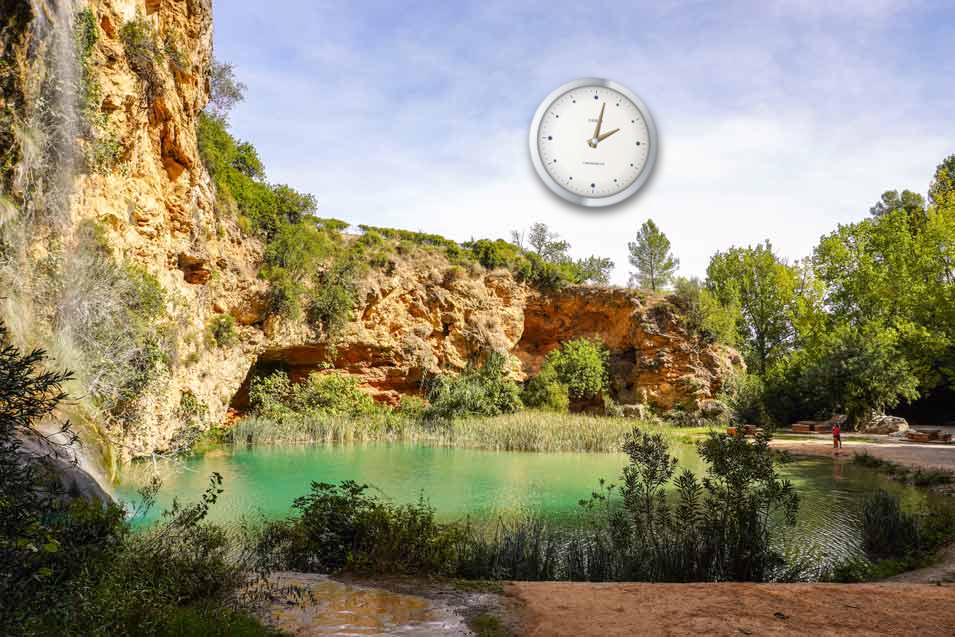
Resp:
**2:02**
